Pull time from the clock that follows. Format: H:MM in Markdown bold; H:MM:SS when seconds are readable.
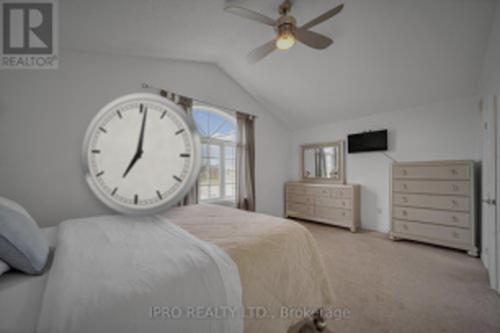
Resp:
**7:01**
